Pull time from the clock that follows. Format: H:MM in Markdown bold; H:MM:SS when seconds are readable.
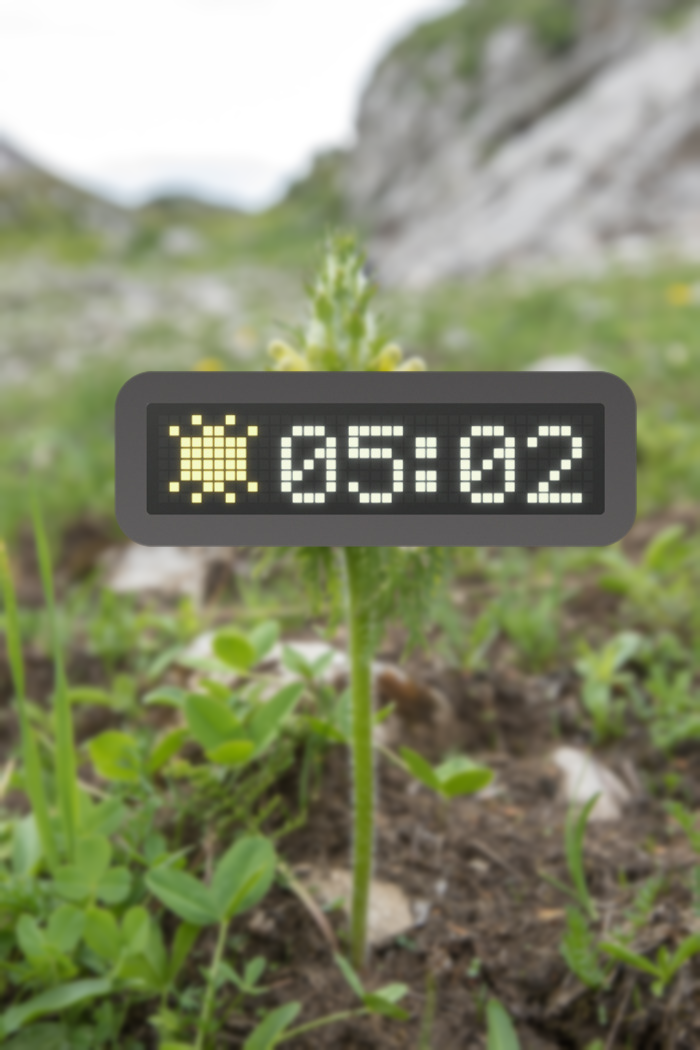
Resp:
**5:02**
